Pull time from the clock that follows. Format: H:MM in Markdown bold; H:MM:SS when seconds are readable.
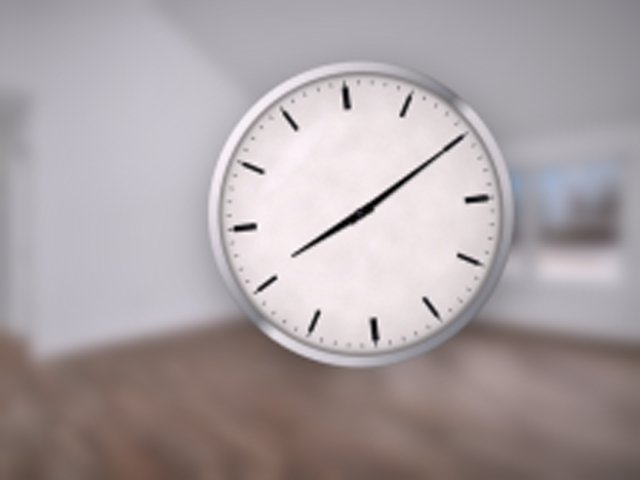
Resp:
**8:10**
